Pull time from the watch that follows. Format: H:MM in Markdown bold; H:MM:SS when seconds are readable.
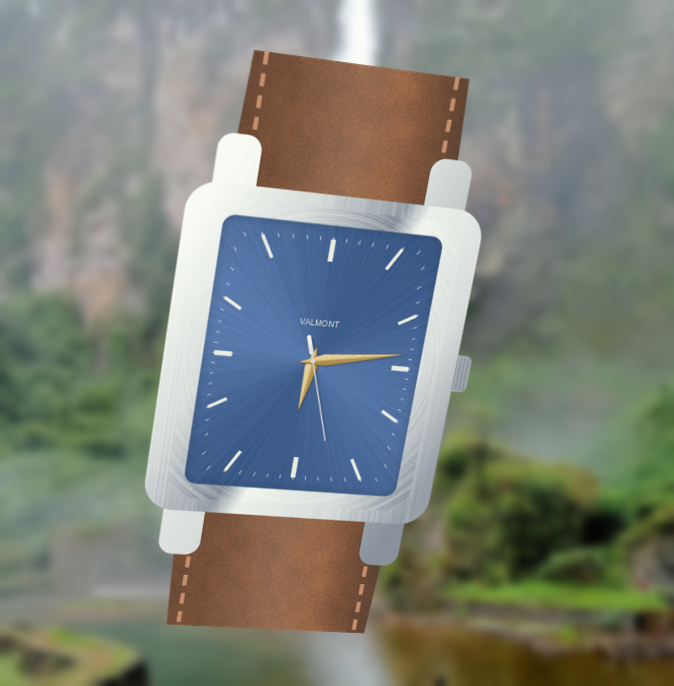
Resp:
**6:13:27**
